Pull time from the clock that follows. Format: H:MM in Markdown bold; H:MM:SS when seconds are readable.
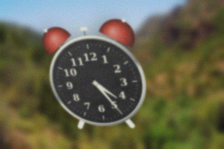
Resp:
**4:25**
